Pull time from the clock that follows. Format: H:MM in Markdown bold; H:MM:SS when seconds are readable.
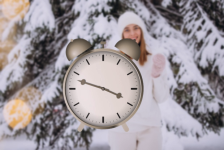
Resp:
**3:48**
